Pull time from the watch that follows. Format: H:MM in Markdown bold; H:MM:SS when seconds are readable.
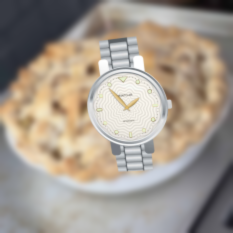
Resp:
**1:54**
